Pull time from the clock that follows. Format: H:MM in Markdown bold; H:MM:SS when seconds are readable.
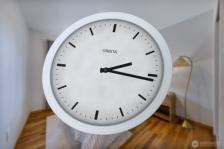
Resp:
**2:16**
